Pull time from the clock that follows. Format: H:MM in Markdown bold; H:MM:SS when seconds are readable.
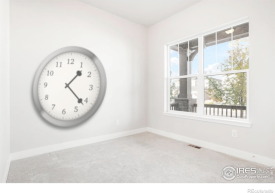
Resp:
**1:22**
